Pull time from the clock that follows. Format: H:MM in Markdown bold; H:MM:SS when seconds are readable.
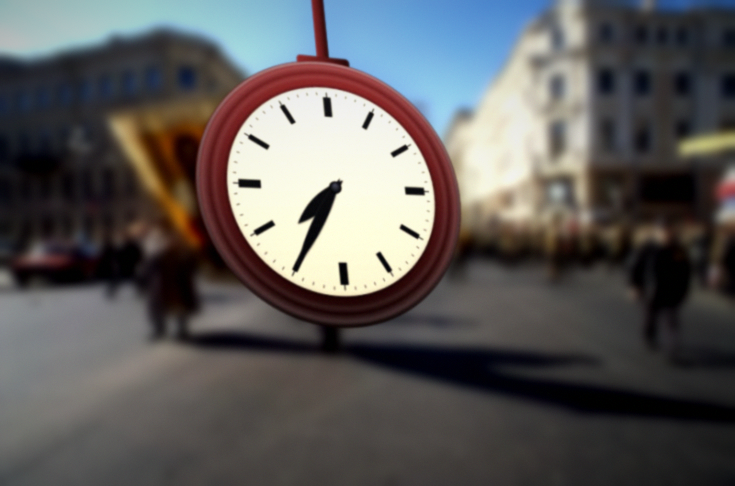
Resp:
**7:35**
